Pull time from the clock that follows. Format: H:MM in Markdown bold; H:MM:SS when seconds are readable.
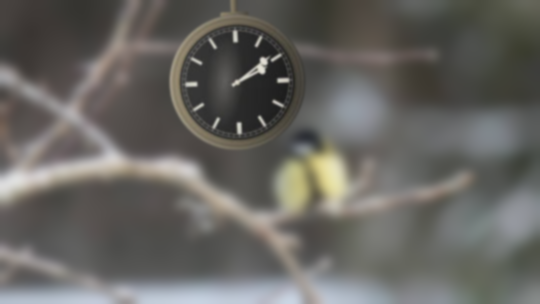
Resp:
**2:09**
